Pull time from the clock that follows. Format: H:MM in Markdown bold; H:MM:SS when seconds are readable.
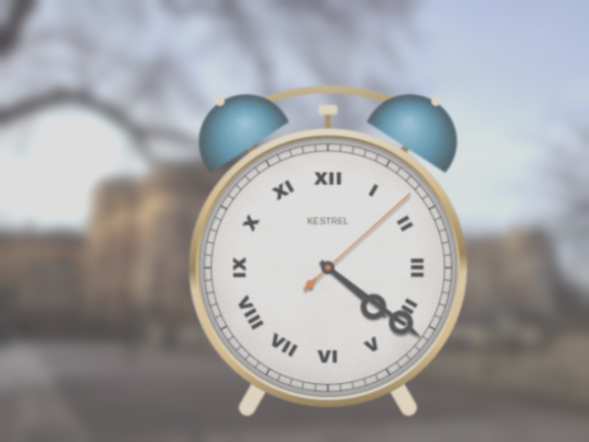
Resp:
**4:21:08**
